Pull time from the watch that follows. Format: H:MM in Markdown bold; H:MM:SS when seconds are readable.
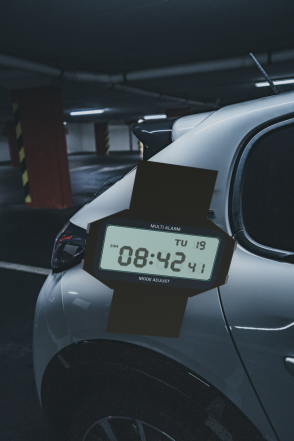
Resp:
**8:42:41**
